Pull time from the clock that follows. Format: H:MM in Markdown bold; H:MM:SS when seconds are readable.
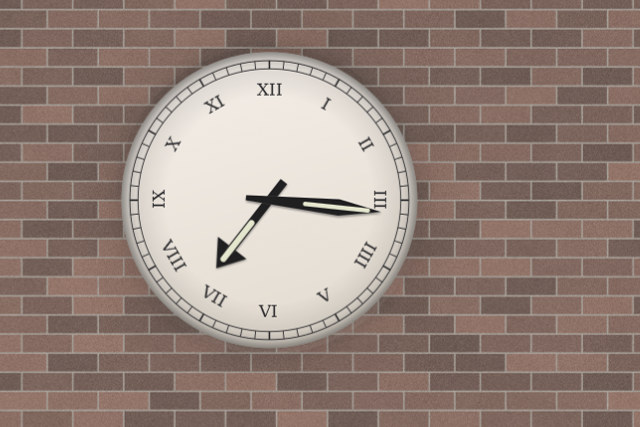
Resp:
**7:16**
